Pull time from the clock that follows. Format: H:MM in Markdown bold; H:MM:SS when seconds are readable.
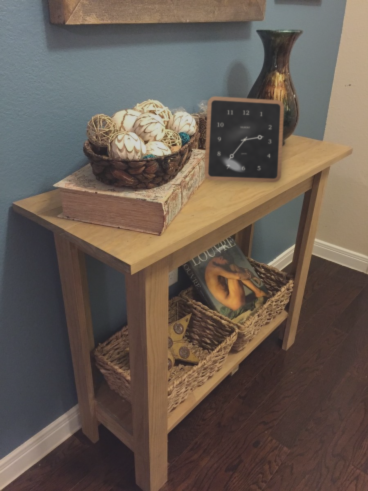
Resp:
**2:36**
